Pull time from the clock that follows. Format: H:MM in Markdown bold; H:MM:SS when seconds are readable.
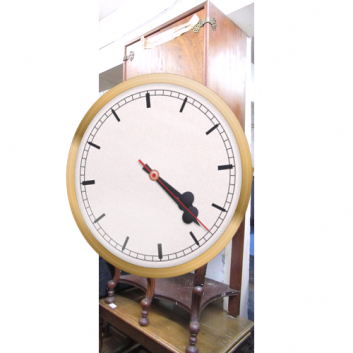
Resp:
**4:23:23**
